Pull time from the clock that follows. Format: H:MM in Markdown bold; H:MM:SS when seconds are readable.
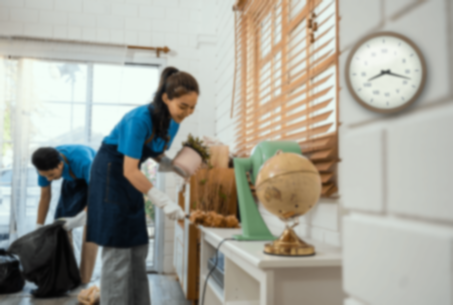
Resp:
**8:18**
